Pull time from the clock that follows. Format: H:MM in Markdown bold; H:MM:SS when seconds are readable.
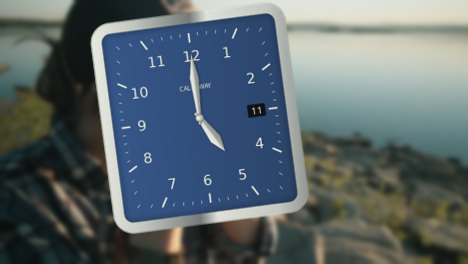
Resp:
**5:00**
